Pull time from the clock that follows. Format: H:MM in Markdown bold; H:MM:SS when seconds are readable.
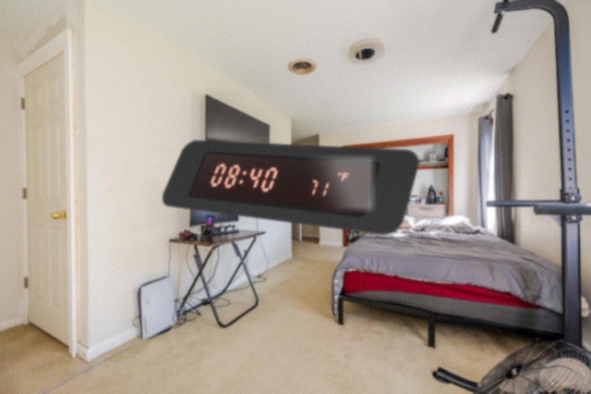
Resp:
**8:40**
